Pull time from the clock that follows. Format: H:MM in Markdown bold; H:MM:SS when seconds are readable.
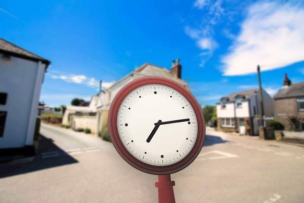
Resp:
**7:14**
